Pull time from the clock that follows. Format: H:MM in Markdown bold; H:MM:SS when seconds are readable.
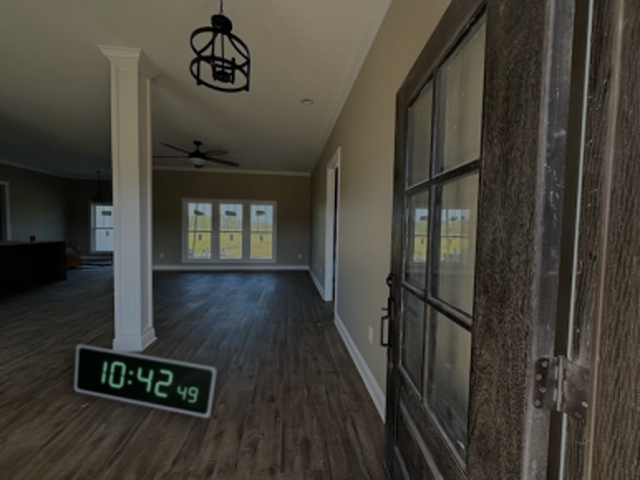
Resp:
**10:42:49**
